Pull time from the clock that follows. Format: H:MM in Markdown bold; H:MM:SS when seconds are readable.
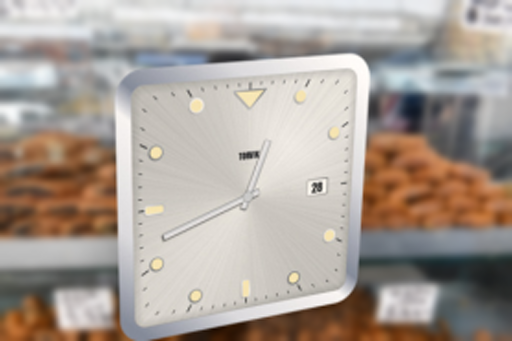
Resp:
**12:42**
